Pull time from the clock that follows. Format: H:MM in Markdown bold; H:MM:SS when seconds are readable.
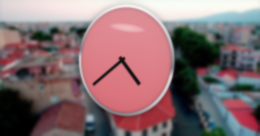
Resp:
**4:39**
